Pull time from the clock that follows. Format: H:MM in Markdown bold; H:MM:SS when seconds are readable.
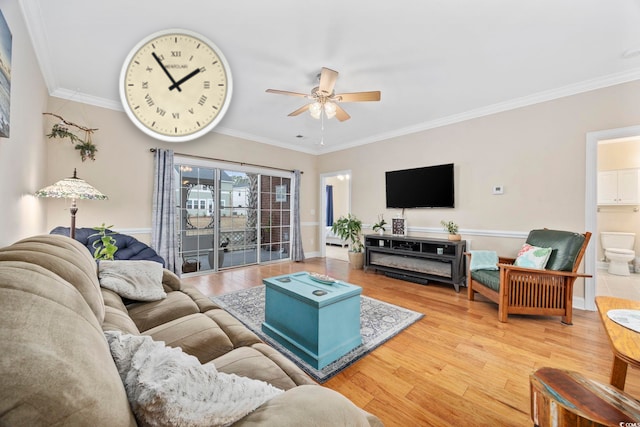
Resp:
**1:54**
